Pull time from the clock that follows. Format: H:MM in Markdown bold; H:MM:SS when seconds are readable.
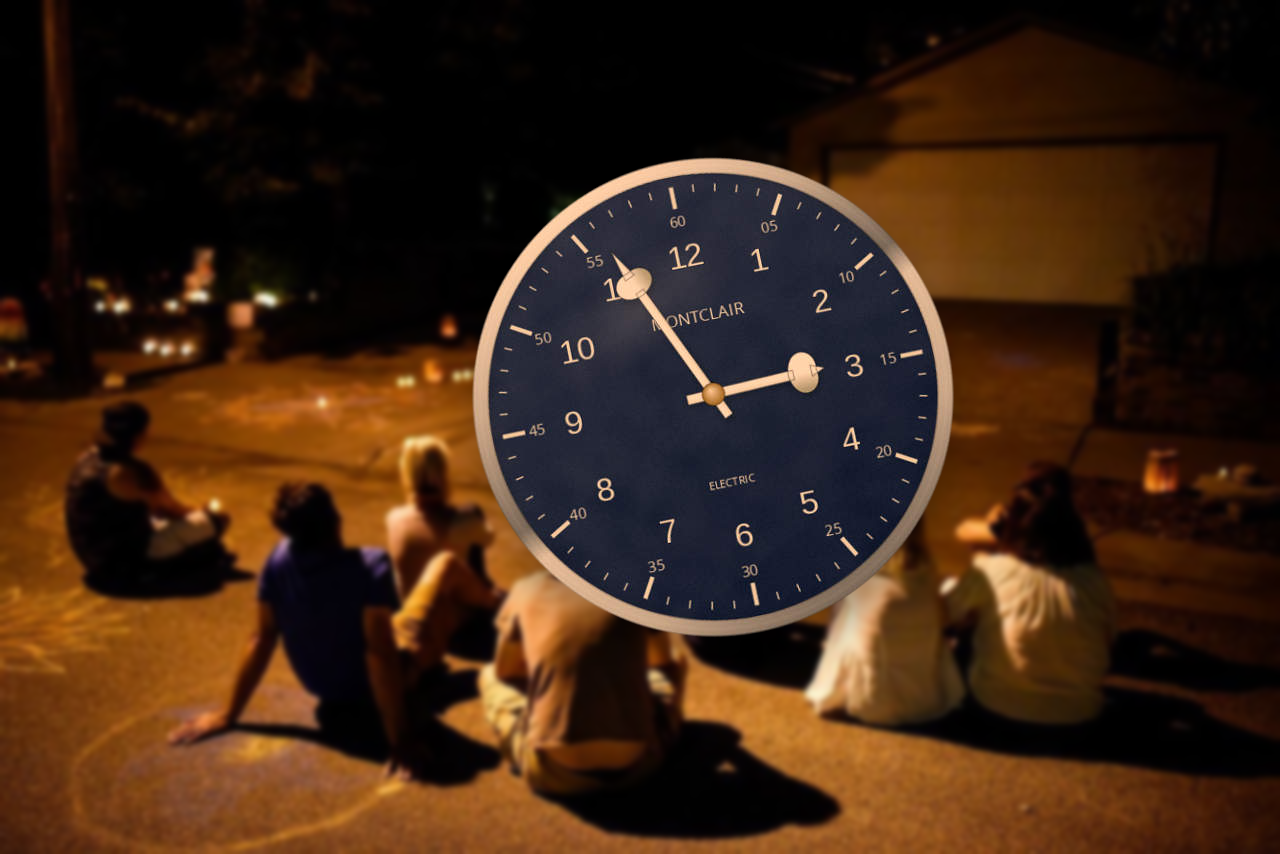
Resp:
**2:56**
